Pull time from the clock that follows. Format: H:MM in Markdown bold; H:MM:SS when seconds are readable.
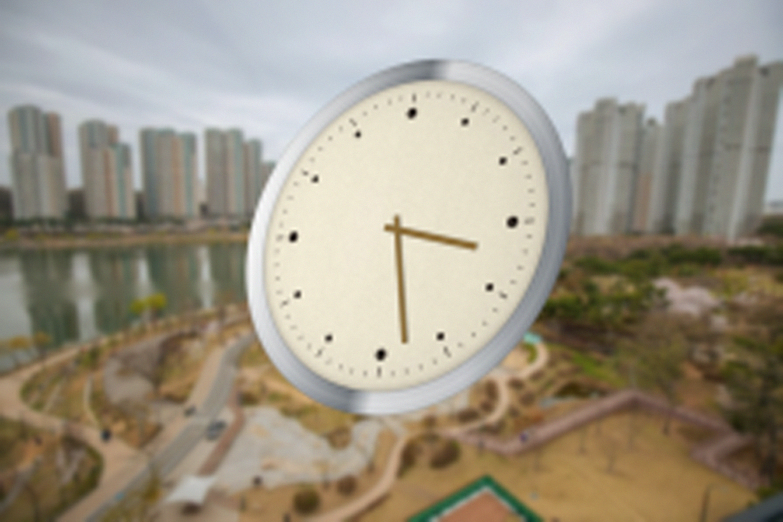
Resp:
**3:28**
